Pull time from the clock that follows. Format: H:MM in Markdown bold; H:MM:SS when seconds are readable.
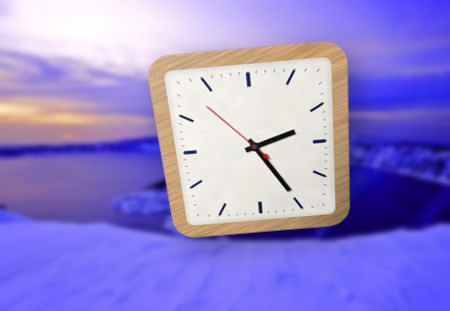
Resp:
**2:24:53**
